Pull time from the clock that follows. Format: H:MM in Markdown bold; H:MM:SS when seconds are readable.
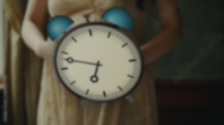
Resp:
**6:48**
